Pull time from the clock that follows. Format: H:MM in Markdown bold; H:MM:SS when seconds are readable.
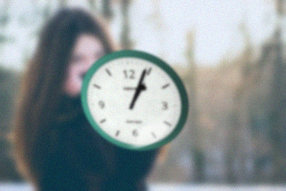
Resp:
**1:04**
